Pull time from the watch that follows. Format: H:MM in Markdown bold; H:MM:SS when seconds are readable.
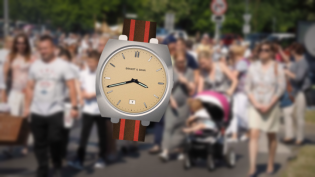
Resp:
**3:42**
